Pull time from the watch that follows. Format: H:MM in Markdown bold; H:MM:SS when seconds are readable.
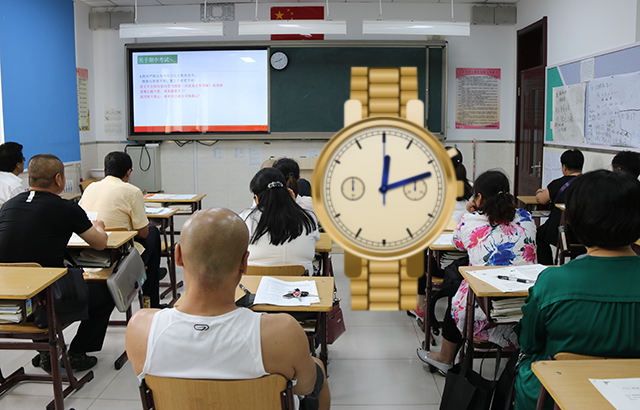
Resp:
**12:12**
